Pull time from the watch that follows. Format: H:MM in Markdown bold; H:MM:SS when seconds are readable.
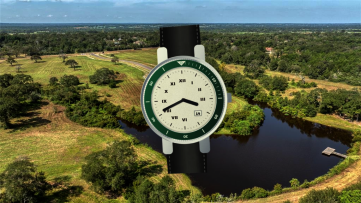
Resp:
**3:41**
